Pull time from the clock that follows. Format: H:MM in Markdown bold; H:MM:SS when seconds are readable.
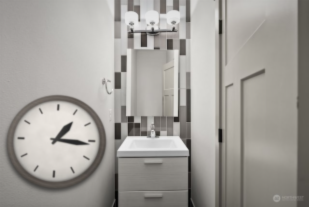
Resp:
**1:16**
